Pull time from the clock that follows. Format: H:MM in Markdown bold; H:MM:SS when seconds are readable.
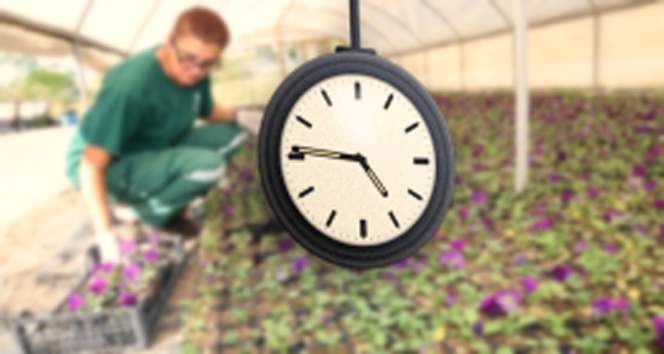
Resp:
**4:46**
